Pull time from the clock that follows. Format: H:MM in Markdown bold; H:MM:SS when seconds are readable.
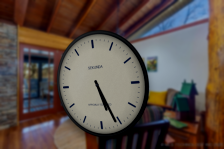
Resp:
**5:26**
